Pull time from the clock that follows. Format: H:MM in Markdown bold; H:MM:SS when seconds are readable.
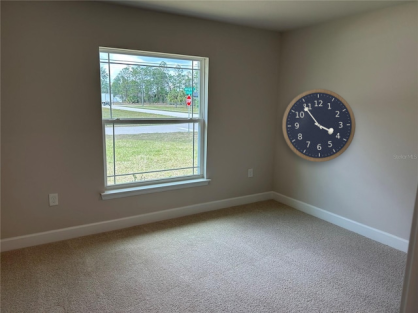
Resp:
**3:54**
